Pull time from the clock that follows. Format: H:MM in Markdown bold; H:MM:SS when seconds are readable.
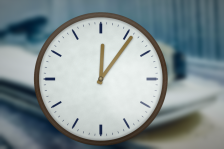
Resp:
**12:06**
